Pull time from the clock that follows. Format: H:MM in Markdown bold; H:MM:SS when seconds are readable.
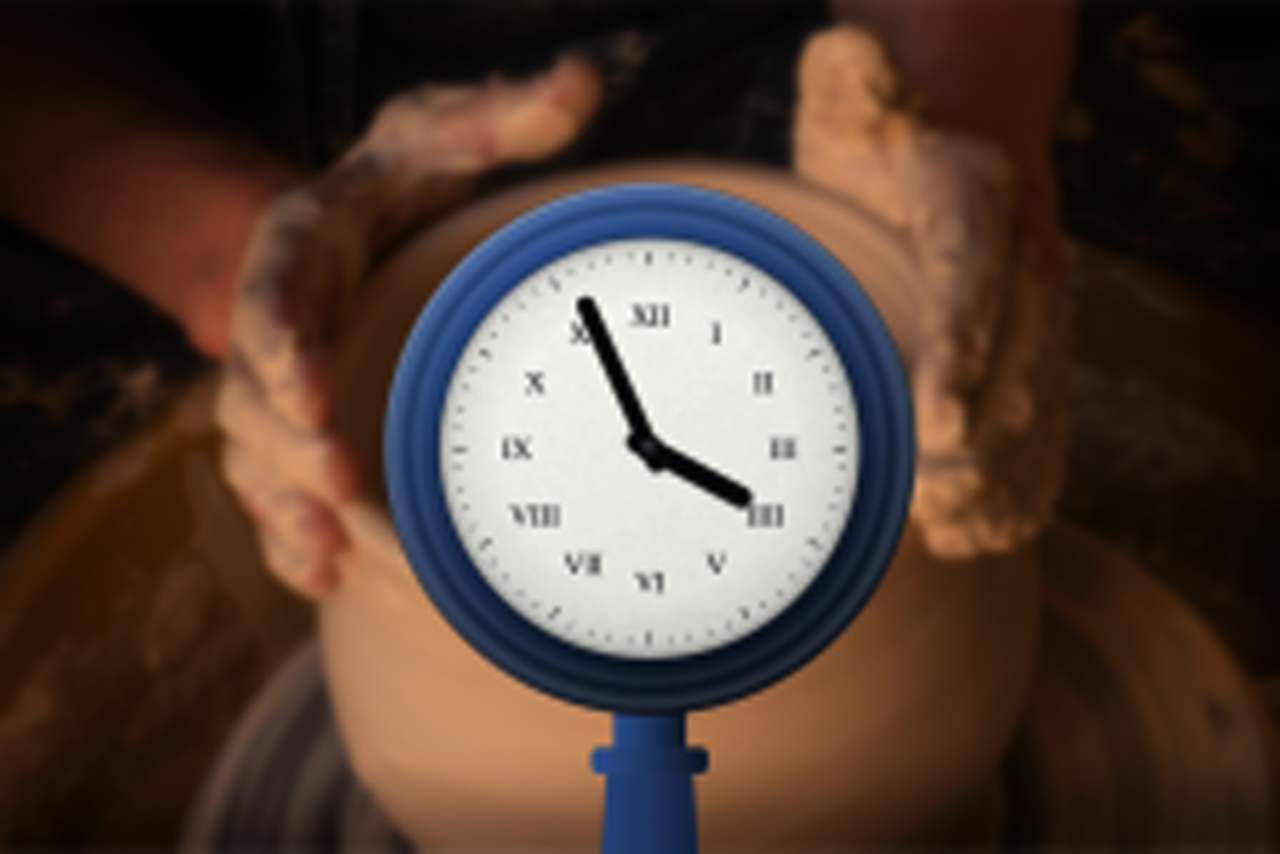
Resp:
**3:56**
